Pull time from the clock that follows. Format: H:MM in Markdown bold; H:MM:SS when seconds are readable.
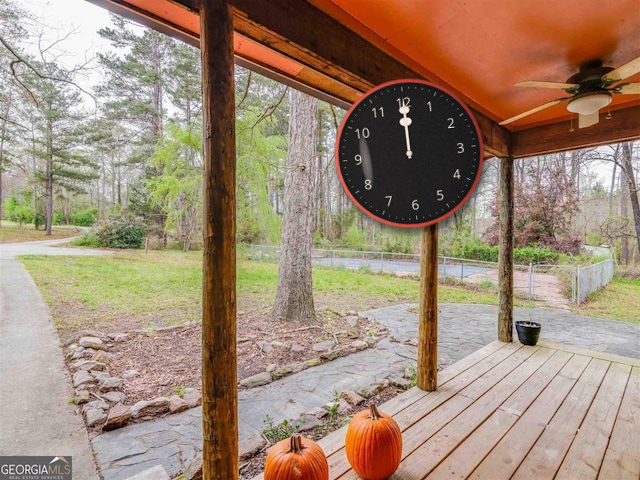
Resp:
**12:00**
